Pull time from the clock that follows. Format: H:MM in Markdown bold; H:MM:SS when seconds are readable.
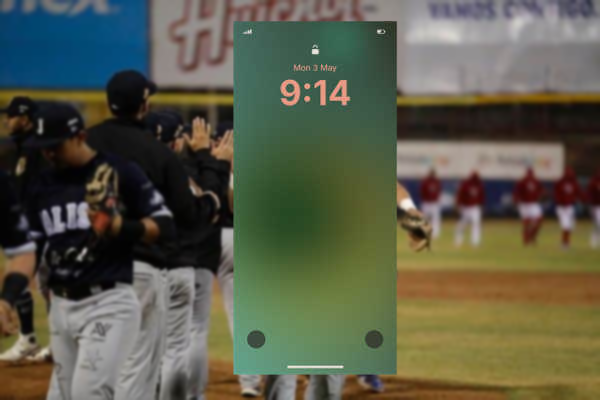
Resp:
**9:14**
